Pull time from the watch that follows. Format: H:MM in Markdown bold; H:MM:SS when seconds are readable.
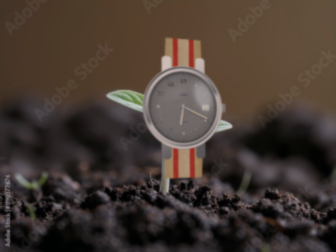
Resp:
**6:19**
